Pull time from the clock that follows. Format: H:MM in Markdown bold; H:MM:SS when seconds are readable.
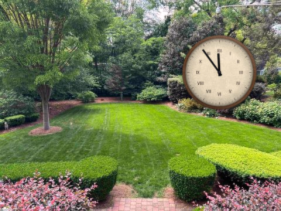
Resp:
**11:54**
